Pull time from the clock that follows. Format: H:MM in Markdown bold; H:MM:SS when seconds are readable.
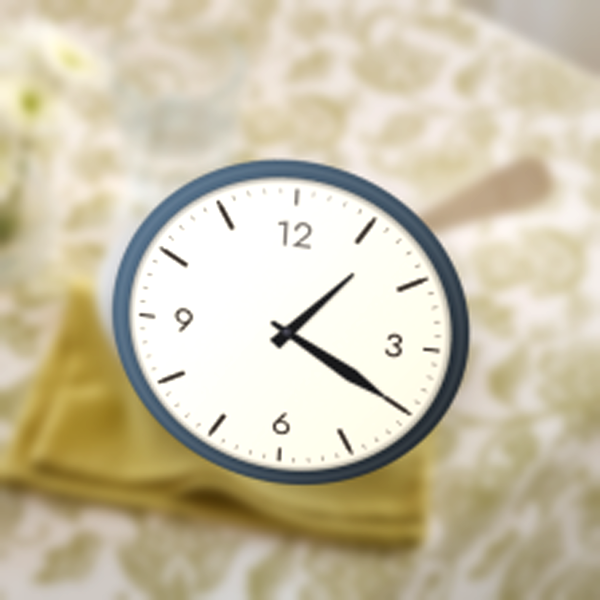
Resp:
**1:20**
